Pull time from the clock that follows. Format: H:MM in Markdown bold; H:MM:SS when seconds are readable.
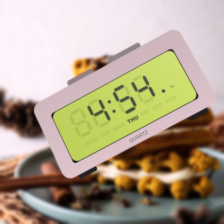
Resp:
**4:54**
